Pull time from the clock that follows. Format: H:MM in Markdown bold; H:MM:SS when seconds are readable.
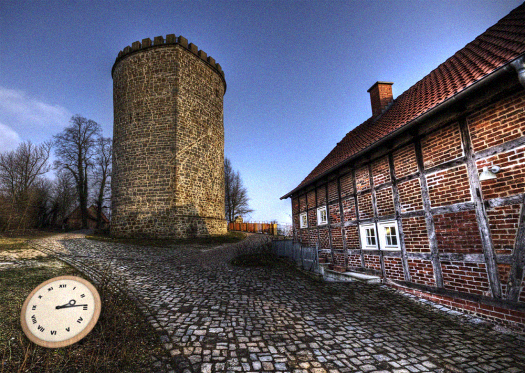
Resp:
**2:14**
